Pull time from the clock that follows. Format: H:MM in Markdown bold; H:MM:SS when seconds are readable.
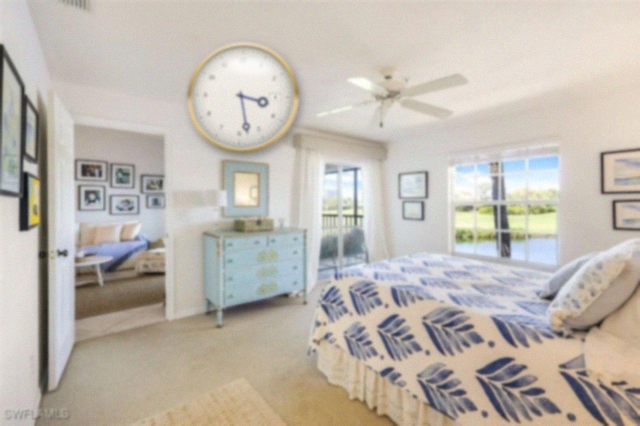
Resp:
**3:28**
